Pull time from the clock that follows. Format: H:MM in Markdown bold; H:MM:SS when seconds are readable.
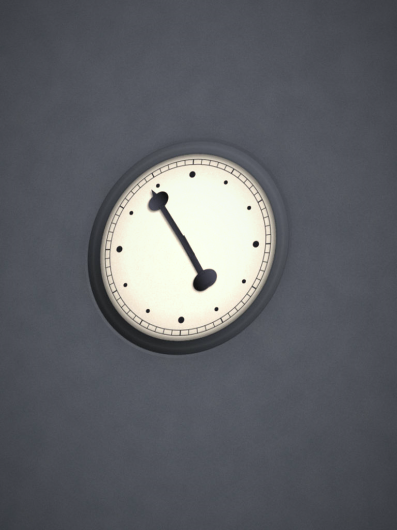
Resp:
**4:54**
